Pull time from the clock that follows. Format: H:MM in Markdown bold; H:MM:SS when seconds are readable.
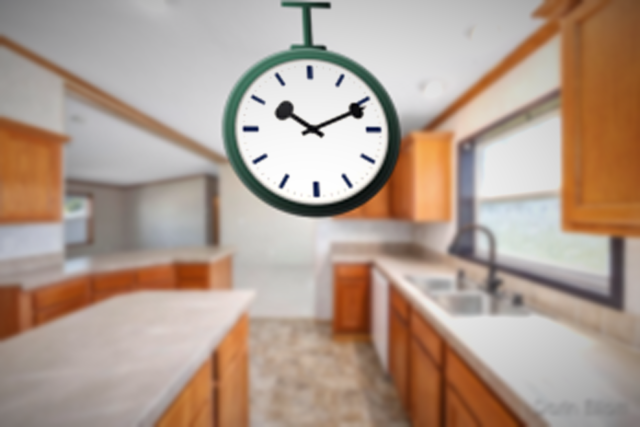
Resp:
**10:11**
